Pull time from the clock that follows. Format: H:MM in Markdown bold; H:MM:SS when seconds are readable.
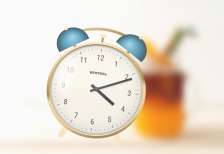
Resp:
**4:11**
